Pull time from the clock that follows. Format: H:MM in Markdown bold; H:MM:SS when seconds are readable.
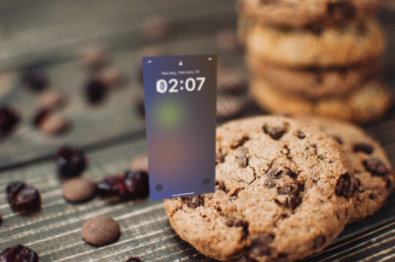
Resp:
**2:07**
